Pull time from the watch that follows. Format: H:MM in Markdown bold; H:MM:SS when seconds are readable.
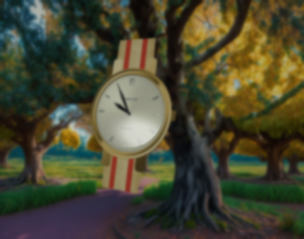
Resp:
**9:55**
